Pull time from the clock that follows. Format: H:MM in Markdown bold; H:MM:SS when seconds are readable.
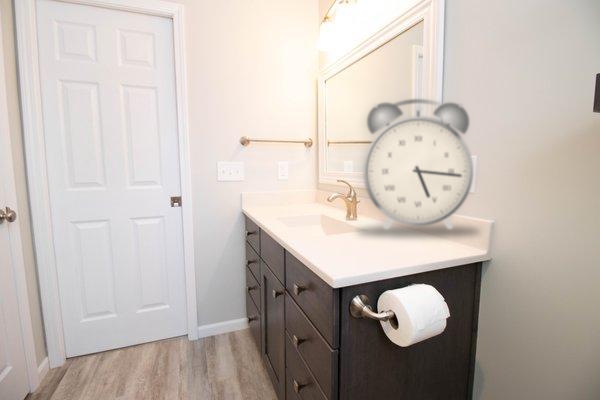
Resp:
**5:16**
